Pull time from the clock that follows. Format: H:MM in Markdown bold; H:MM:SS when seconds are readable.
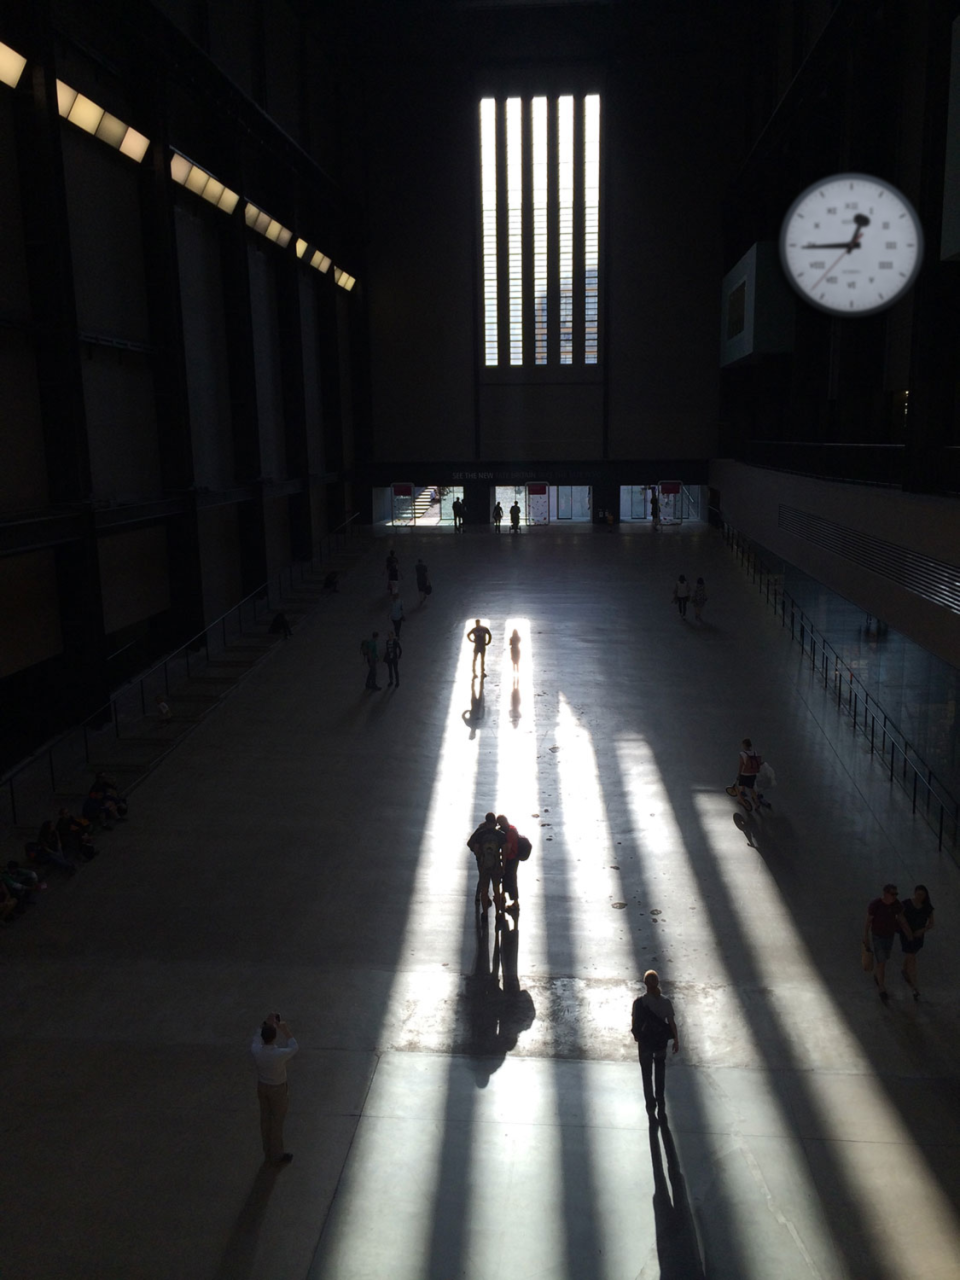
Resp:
**12:44:37**
